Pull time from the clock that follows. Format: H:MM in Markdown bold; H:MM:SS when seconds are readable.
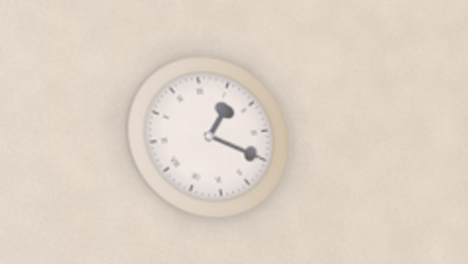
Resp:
**1:20**
